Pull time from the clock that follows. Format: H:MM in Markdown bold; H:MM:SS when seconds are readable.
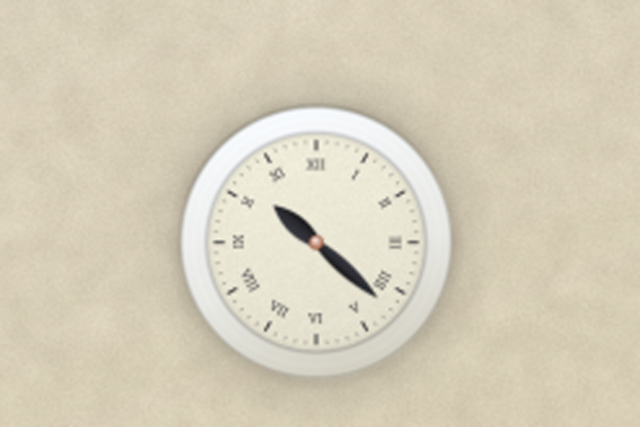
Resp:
**10:22**
